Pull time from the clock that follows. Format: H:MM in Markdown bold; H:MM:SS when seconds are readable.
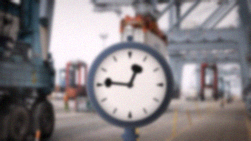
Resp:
**12:46**
